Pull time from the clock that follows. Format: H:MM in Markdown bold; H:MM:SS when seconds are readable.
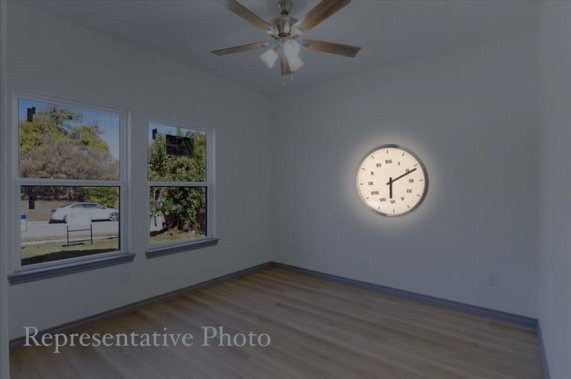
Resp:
**6:11**
